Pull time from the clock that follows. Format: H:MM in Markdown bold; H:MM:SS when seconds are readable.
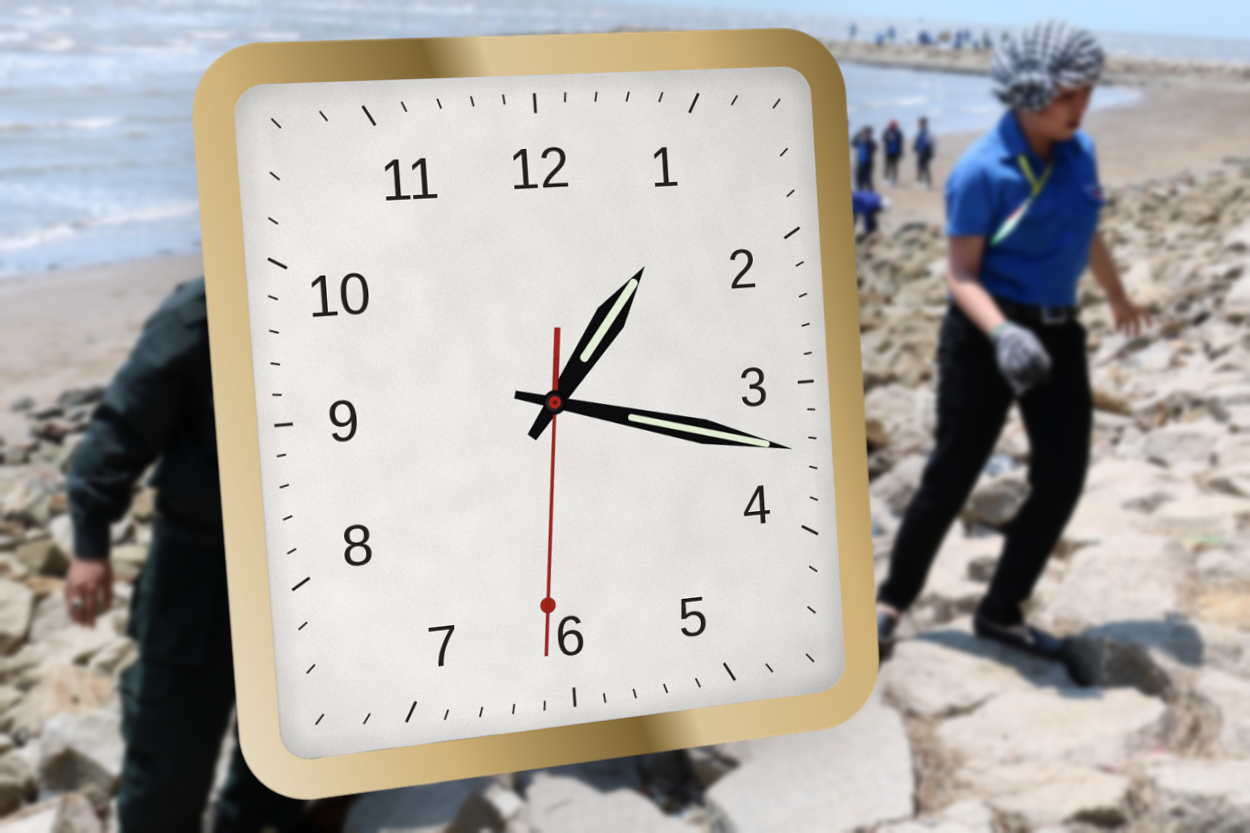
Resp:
**1:17:31**
